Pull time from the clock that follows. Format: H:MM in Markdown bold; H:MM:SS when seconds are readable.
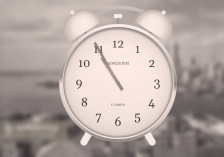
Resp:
**10:55**
